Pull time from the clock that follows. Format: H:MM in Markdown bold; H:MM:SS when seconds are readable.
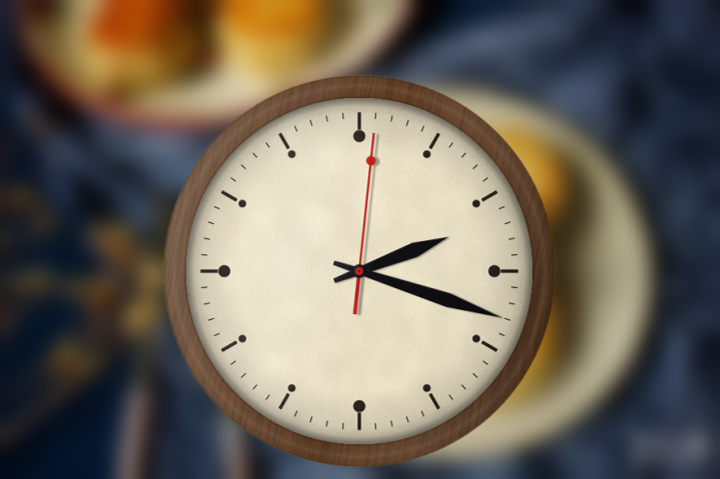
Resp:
**2:18:01**
